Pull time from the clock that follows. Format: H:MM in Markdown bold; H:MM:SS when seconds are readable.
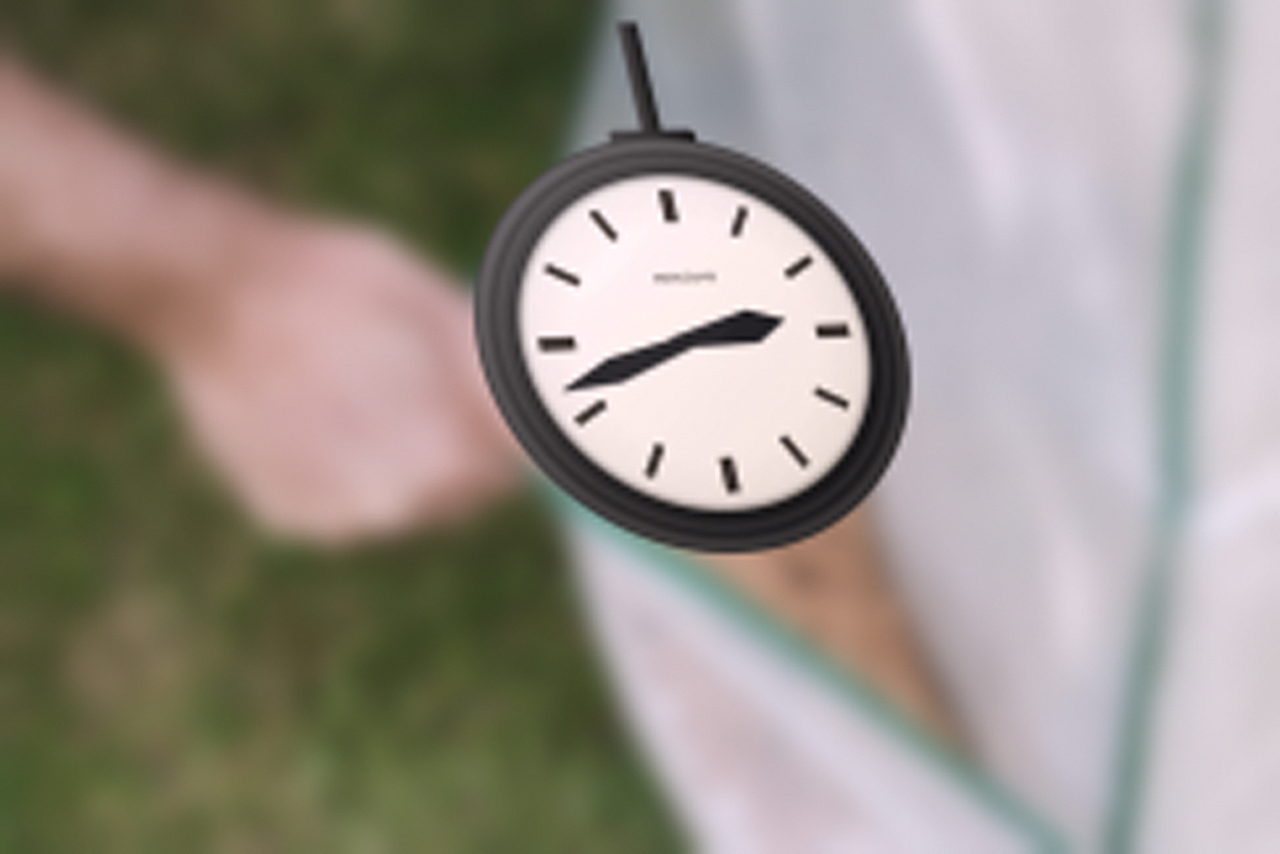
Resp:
**2:42**
